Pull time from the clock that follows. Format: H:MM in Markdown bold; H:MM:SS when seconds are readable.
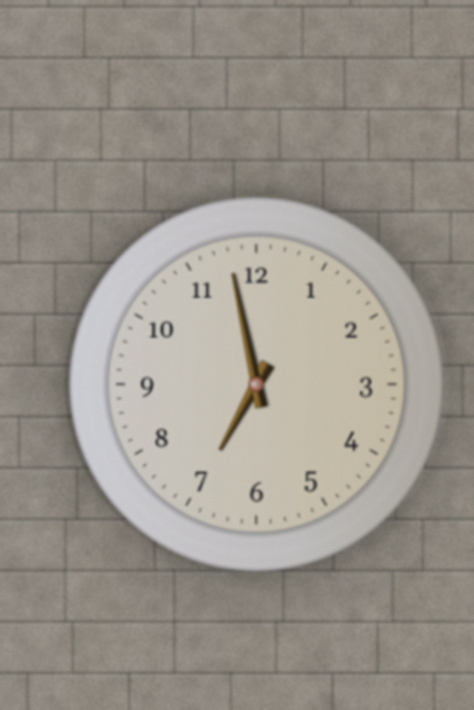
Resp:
**6:58**
